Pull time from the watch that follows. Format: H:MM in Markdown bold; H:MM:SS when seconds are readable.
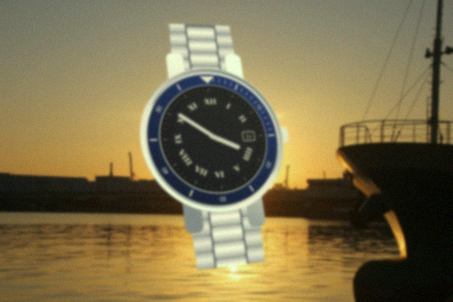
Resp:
**3:51**
